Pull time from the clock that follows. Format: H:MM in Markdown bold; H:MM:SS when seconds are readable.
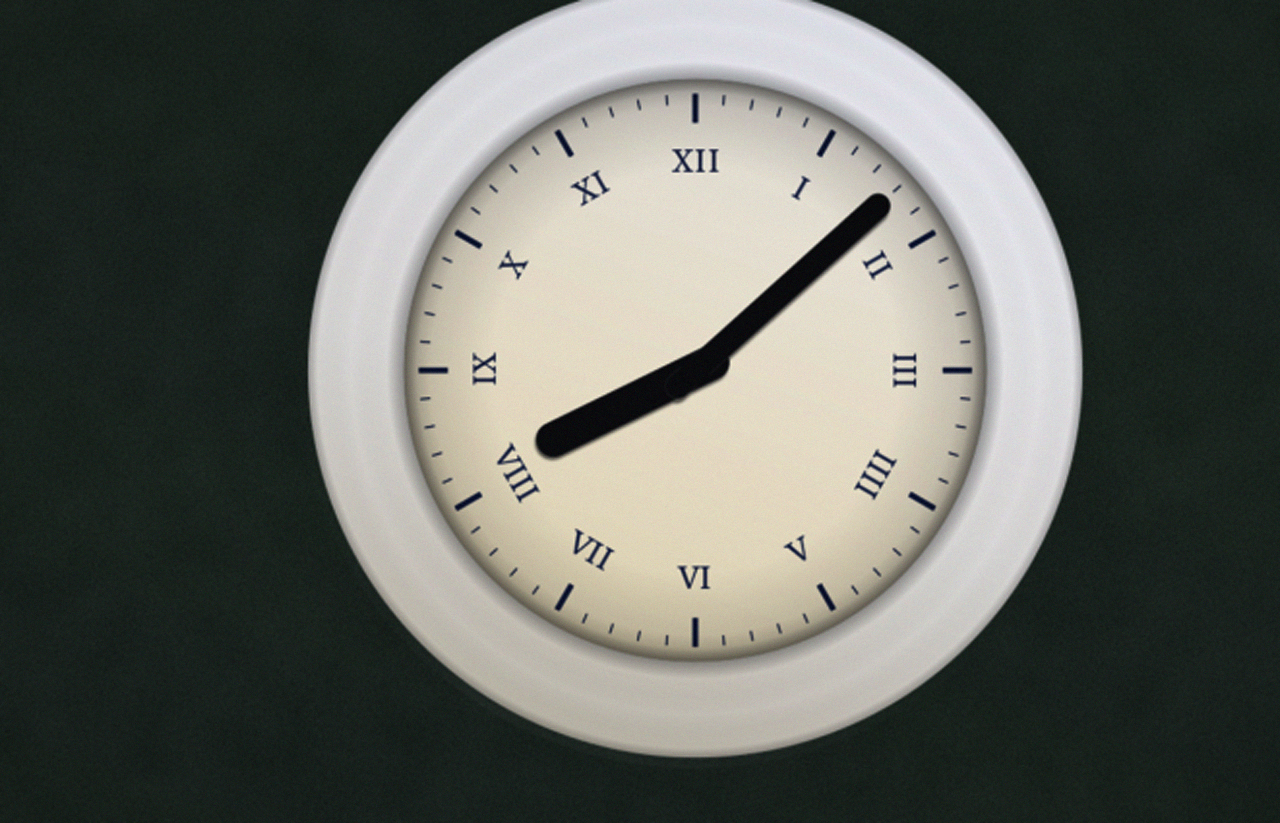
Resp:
**8:08**
